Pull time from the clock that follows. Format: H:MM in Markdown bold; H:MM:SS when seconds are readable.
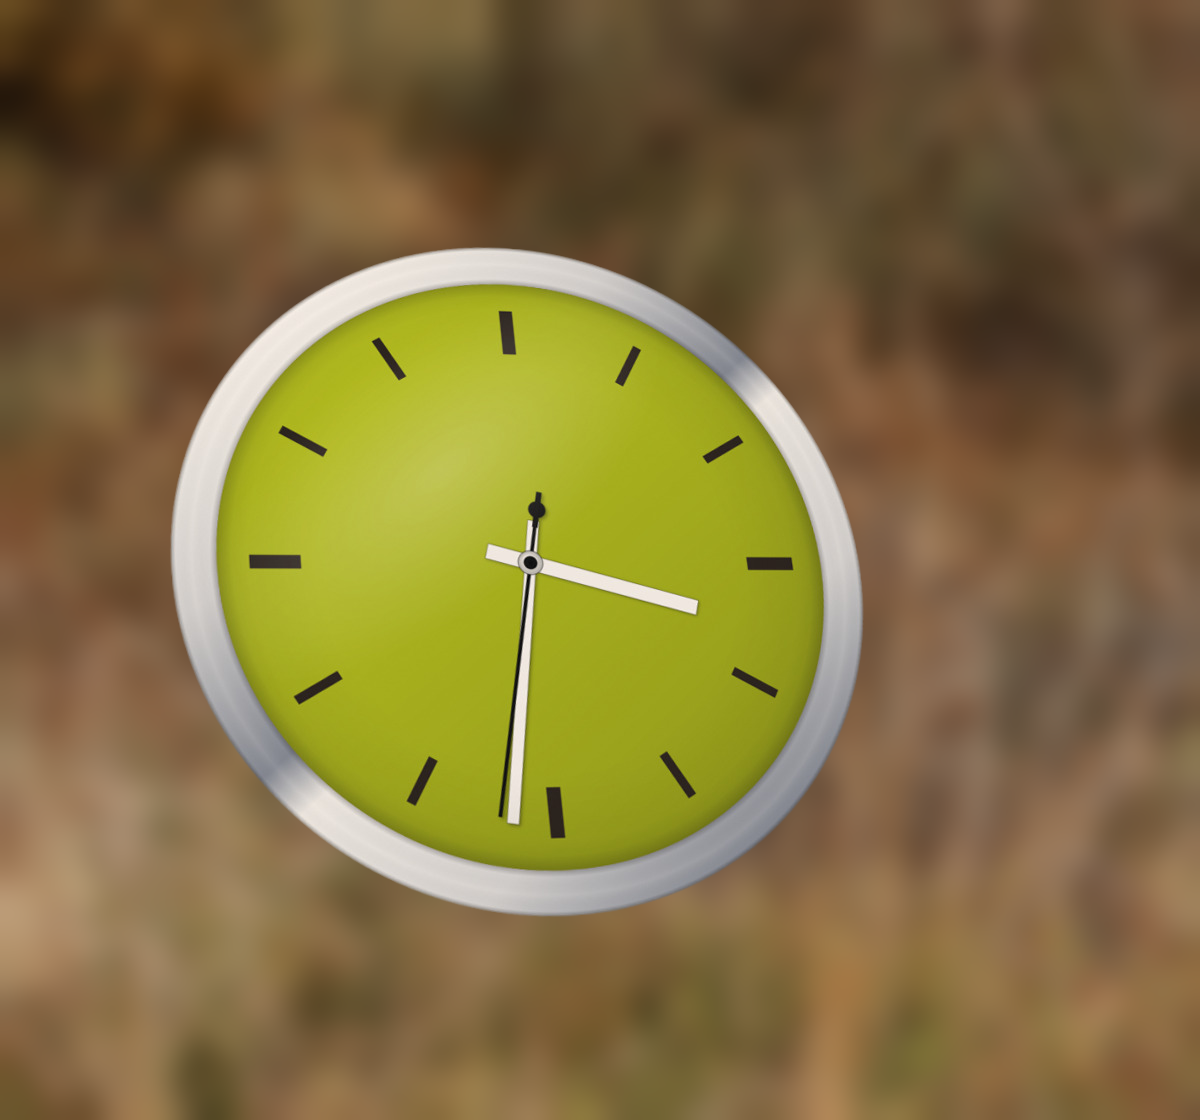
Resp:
**3:31:32**
